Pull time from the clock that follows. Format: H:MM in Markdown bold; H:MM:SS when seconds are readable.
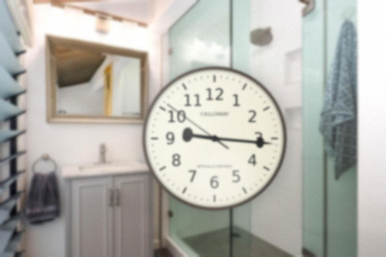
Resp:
**9:15:51**
